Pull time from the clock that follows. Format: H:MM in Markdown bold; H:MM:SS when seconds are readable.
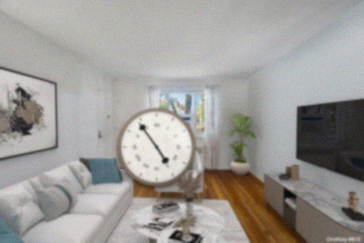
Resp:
**4:54**
